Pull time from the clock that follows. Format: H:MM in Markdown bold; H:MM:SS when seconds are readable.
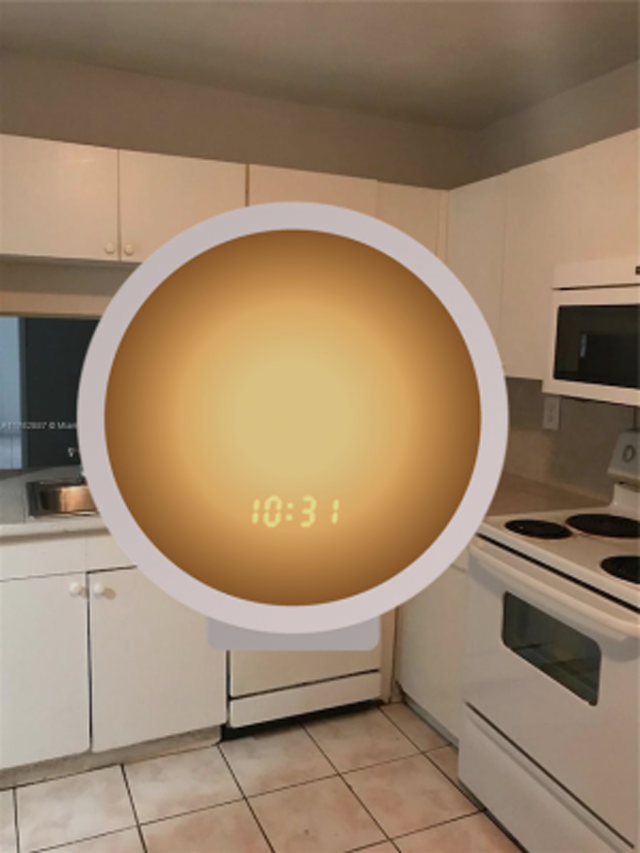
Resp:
**10:31**
